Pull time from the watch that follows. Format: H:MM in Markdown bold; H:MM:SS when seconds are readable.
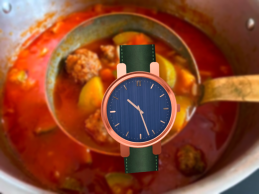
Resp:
**10:27**
